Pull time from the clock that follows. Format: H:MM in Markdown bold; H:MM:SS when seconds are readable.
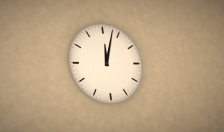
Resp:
**12:03**
